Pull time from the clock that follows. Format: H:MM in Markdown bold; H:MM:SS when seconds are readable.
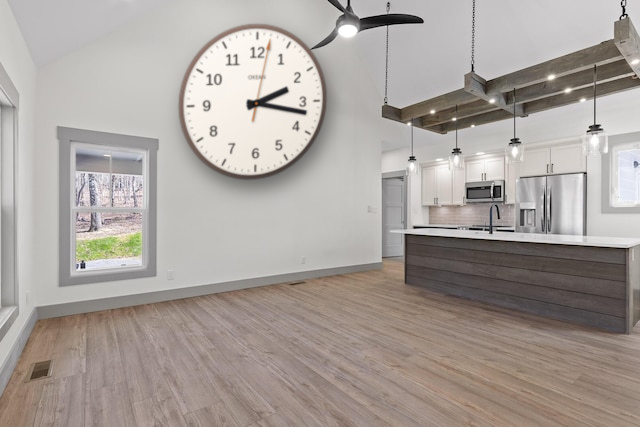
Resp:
**2:17:02**
